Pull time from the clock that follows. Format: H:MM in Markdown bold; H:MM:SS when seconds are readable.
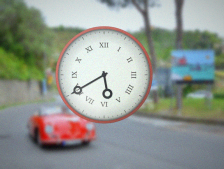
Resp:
**5:40**
